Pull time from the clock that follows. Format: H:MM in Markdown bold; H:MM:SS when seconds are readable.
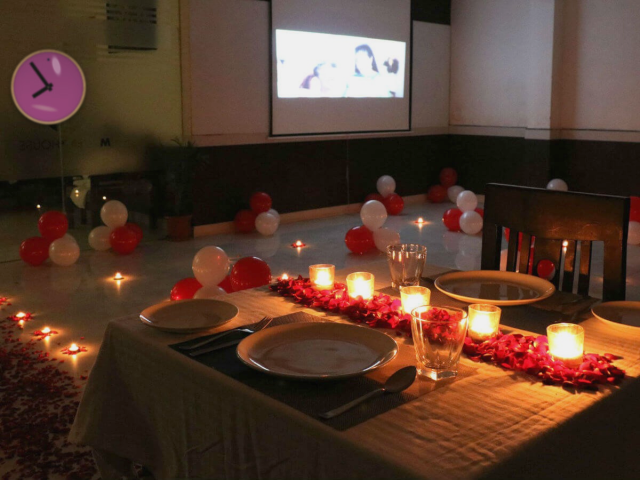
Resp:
**7:54**
